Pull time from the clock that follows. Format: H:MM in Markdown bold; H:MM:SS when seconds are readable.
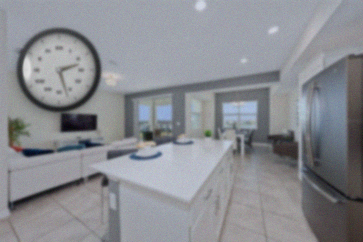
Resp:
**2:27**
